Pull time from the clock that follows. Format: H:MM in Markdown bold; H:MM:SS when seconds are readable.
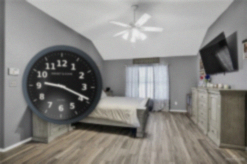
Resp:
**9:19**
